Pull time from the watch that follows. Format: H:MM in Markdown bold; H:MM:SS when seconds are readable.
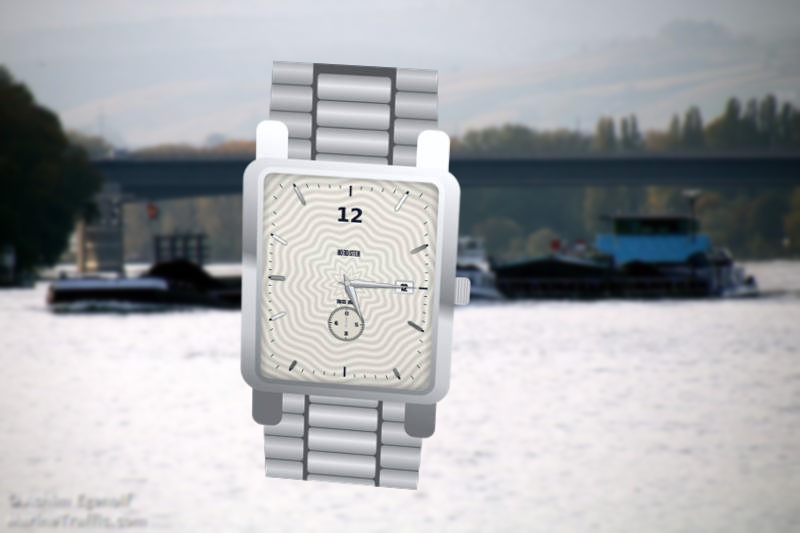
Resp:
**5:15**
